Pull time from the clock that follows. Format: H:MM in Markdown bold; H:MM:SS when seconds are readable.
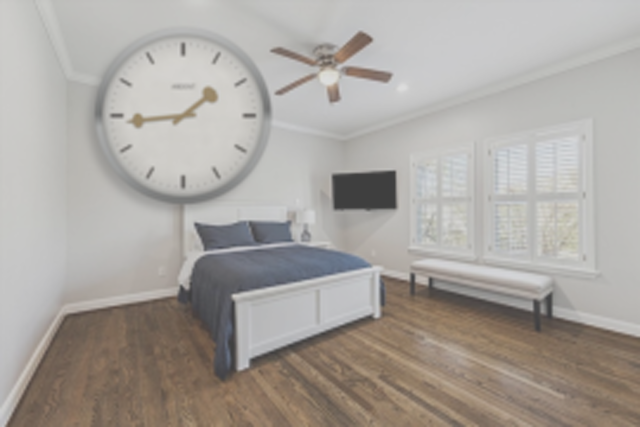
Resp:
**1:44**
